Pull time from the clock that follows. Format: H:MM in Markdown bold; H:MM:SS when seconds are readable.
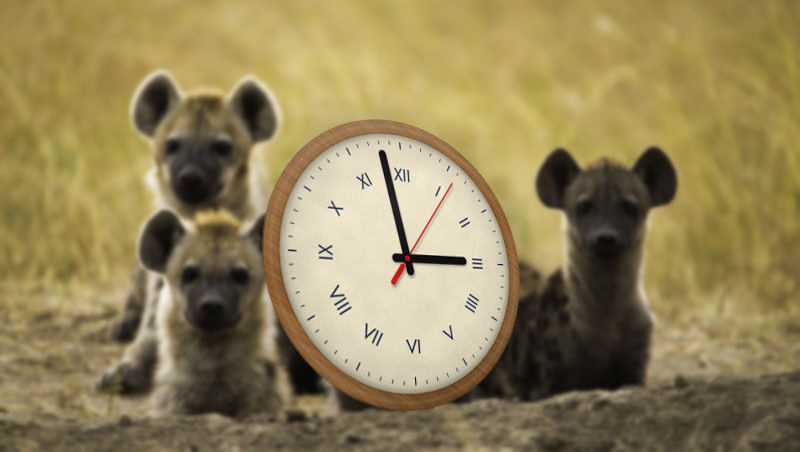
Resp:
**2:58:06**
